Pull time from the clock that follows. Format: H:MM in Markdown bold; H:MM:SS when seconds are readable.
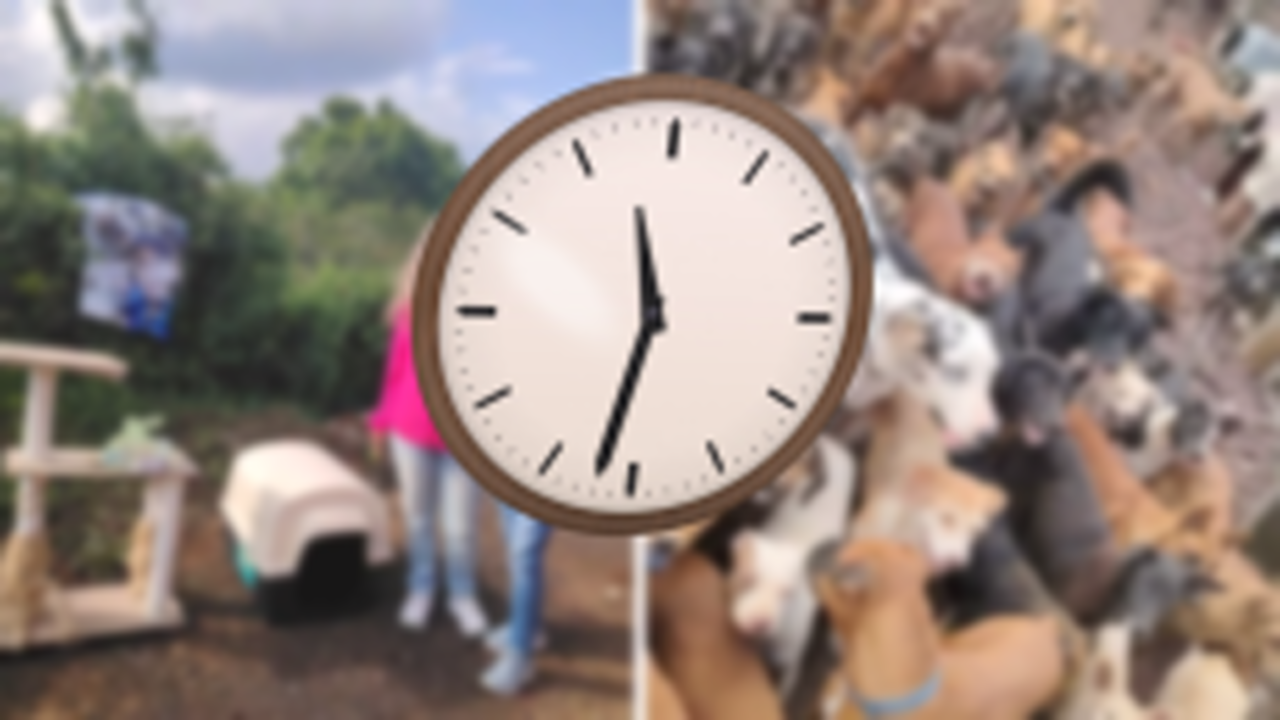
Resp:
**11:32**
